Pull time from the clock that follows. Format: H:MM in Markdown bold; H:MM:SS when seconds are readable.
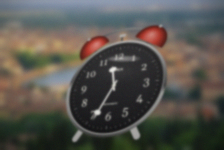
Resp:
**11:34**
